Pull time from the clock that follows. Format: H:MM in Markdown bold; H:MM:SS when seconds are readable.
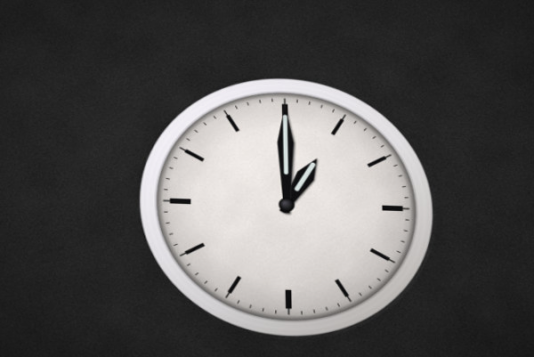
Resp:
**1:00**
